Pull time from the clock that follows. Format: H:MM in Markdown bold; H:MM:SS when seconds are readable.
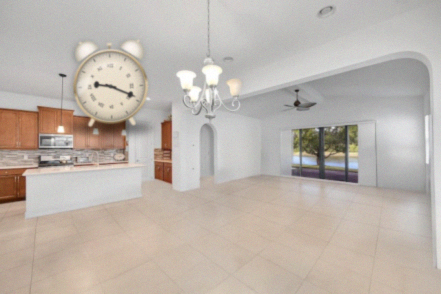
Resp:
**9:19**
